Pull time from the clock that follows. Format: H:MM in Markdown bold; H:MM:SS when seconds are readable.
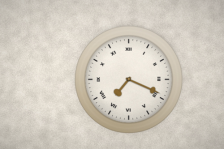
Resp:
**7:19**
